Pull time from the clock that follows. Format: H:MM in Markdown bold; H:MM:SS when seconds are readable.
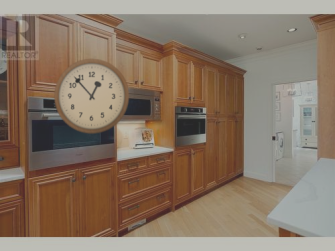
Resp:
**12:53**
